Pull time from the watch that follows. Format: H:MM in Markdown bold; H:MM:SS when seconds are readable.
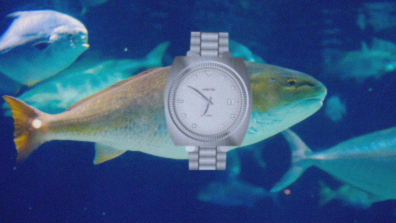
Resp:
**6:51**
